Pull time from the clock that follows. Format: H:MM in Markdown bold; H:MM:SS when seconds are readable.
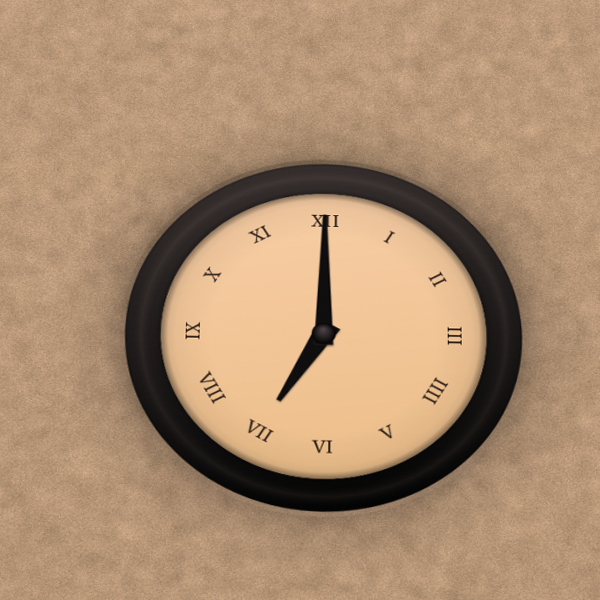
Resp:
**7:00**
